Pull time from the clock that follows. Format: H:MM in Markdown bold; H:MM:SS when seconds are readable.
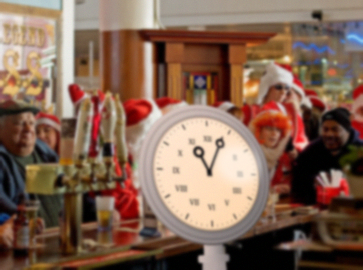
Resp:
**11:04**
